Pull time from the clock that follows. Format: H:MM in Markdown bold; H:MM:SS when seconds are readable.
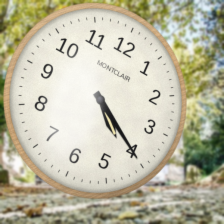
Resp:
**4:20**
